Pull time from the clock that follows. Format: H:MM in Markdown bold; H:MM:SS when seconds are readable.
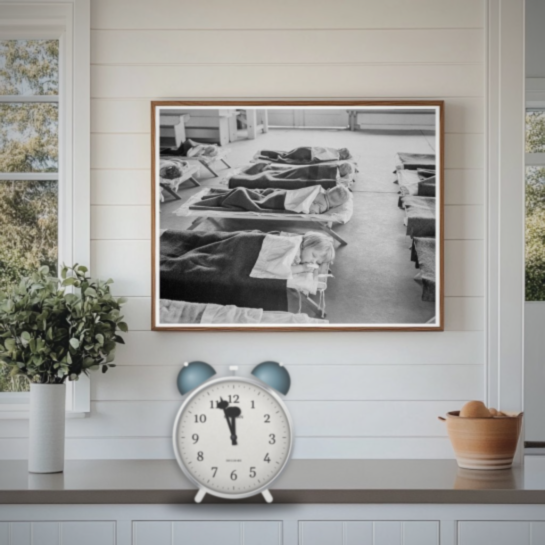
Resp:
**11:57**
